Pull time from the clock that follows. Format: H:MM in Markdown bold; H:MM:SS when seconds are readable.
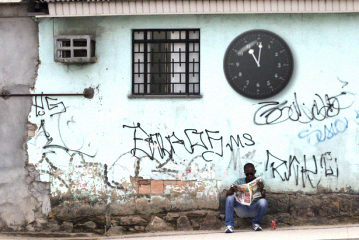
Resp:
**11:01**
